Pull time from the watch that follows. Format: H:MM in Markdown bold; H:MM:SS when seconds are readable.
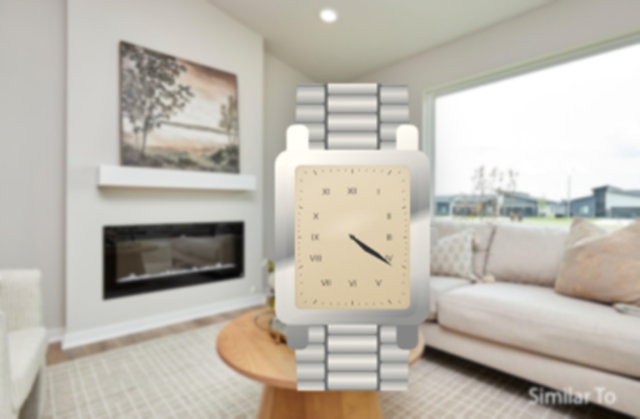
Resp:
**4:21**
